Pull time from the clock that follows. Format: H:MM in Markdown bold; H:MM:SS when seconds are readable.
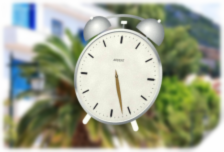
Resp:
**5:27**
